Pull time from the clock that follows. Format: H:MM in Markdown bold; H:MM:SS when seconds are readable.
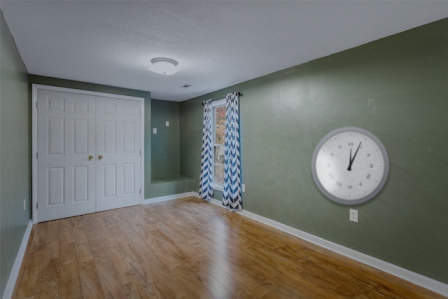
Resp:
**12:04**
